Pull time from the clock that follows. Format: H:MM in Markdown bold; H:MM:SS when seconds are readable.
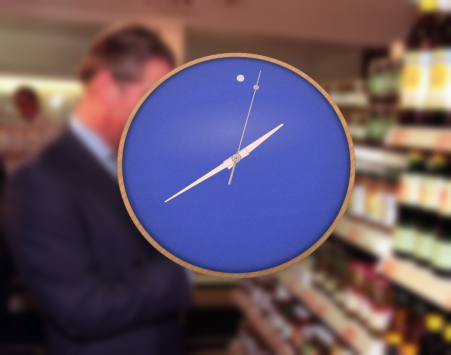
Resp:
**1:39:02**
